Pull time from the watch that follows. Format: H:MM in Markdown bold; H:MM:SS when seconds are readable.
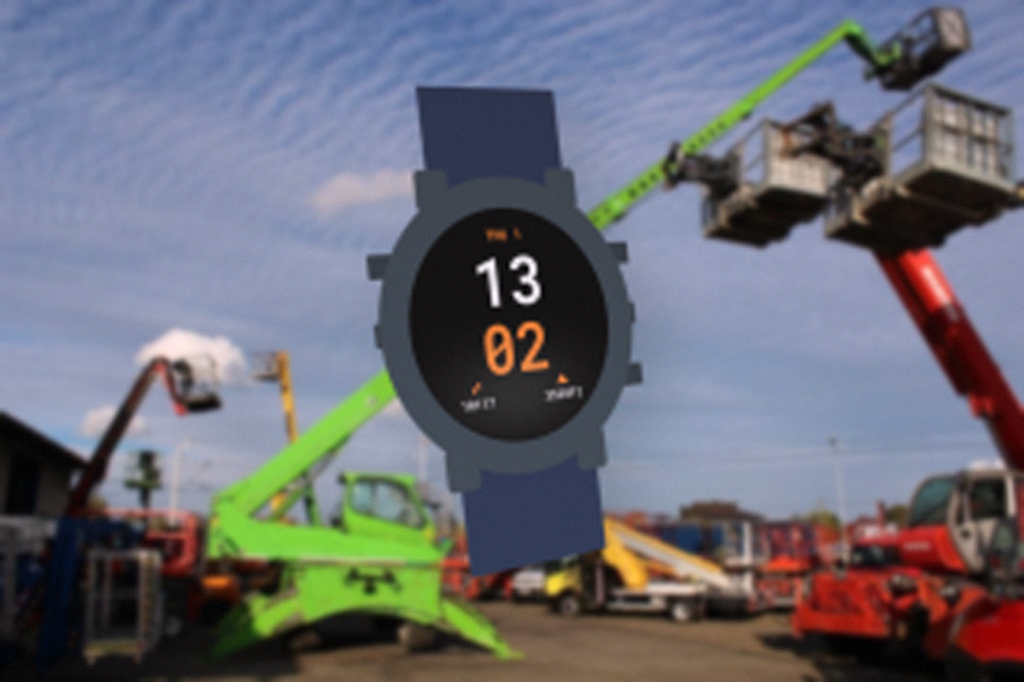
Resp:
**13:02**
